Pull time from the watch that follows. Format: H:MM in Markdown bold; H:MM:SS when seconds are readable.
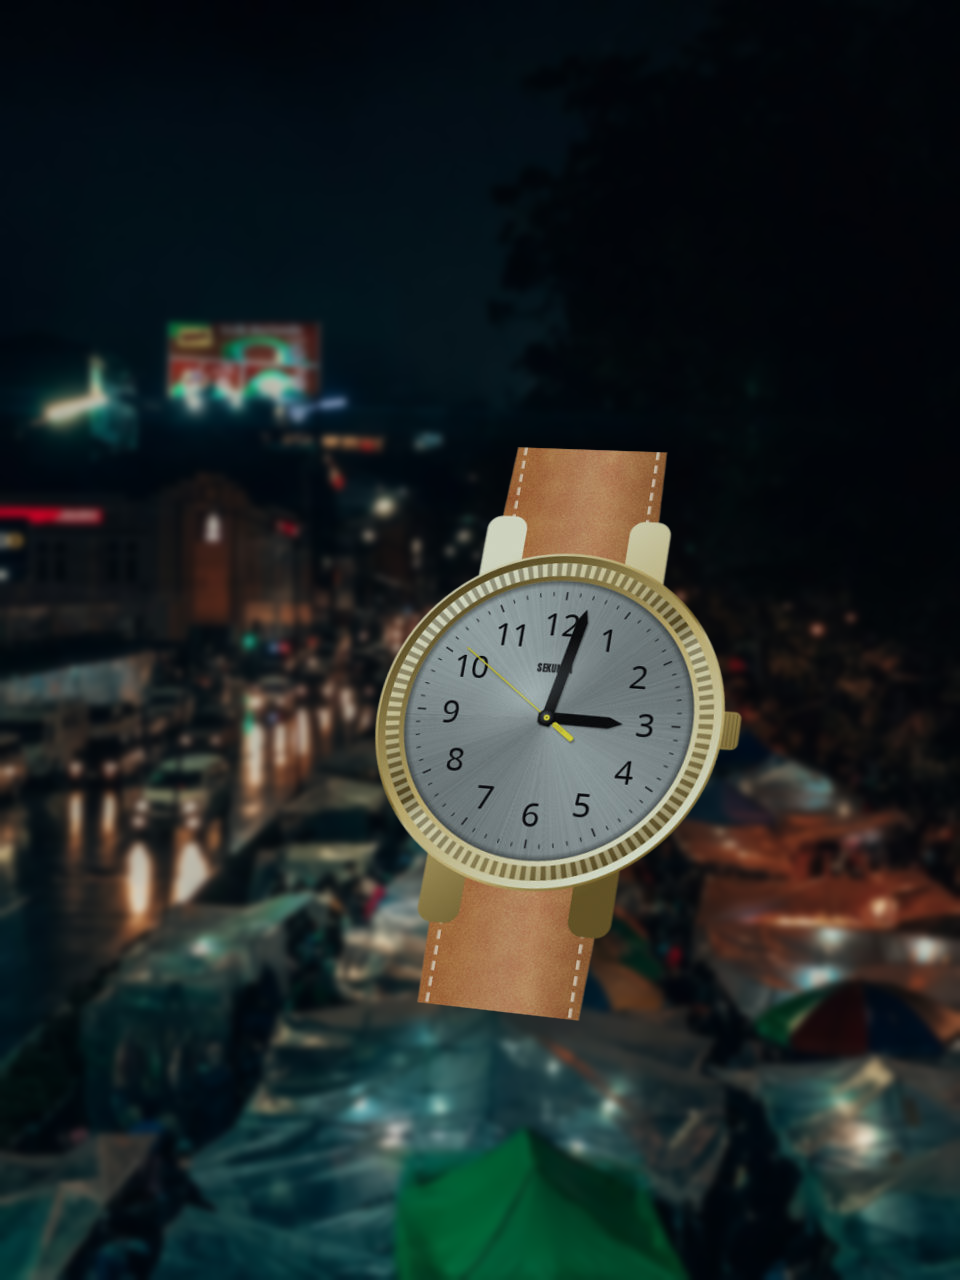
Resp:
**3:01:51**
